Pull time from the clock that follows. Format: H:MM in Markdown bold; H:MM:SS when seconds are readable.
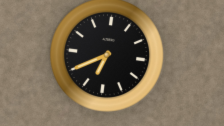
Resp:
**6:40**
